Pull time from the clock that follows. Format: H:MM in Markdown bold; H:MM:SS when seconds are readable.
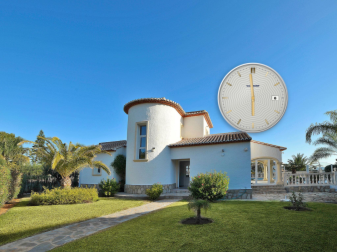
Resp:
**5:59**
